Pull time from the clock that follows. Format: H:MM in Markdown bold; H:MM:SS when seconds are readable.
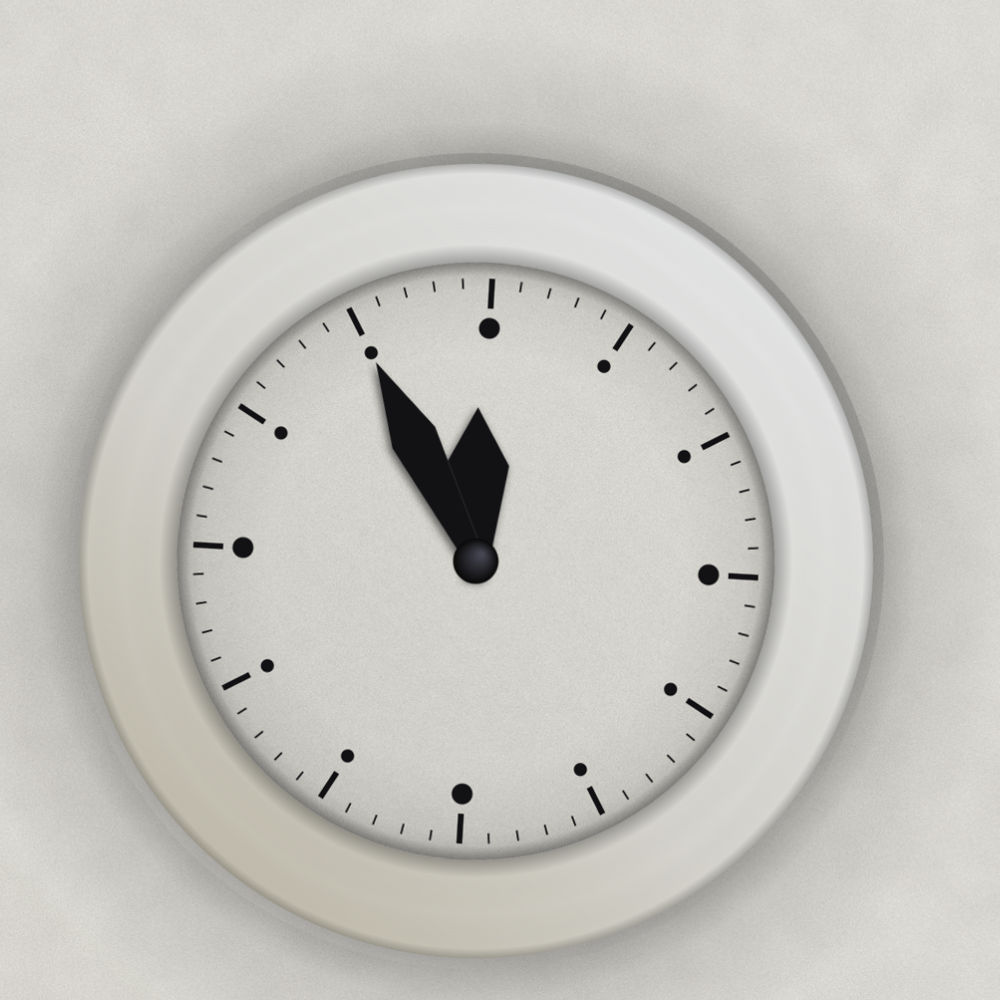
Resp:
**11:55**
